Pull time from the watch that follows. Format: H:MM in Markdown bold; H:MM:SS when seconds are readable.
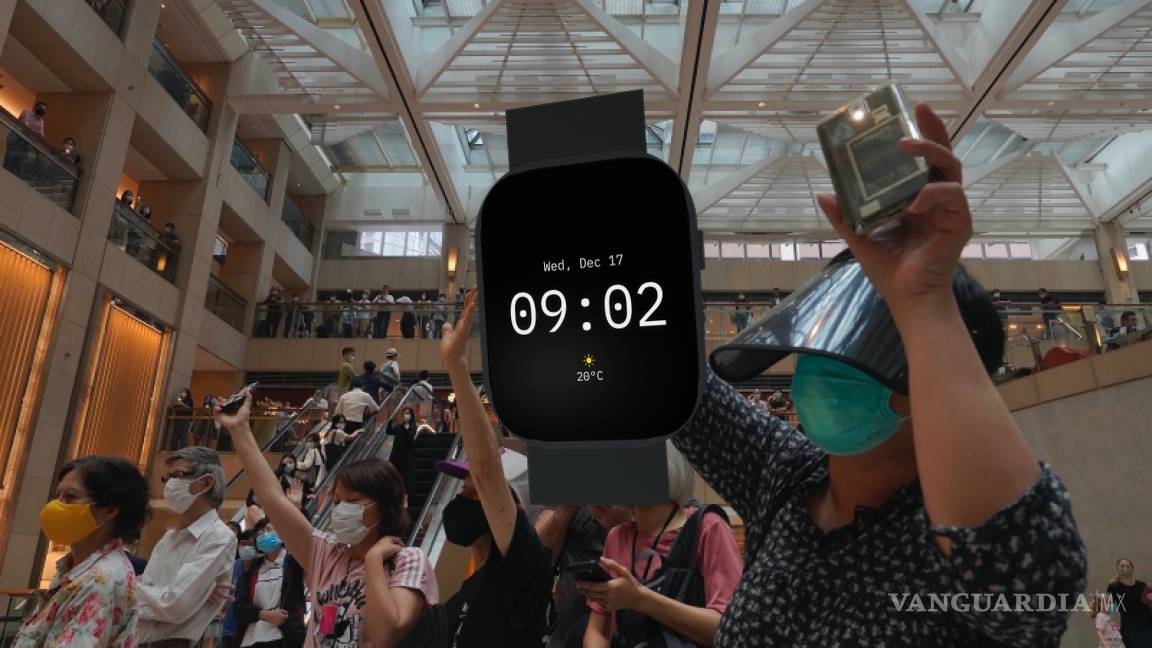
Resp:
**9:02**
